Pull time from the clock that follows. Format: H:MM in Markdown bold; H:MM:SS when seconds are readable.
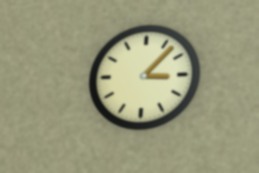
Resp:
**3:07**
